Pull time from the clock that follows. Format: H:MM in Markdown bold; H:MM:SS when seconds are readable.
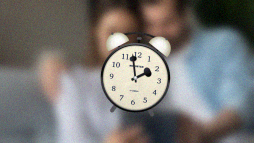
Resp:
**1:58**
